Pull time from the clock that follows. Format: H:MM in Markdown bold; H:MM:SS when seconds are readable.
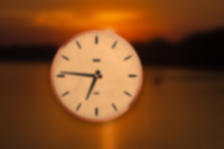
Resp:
**6:46**
